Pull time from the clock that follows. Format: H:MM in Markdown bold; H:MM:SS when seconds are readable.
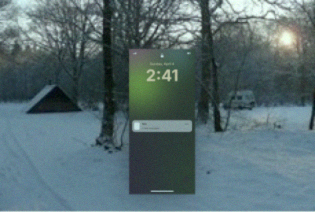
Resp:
**2:41**
